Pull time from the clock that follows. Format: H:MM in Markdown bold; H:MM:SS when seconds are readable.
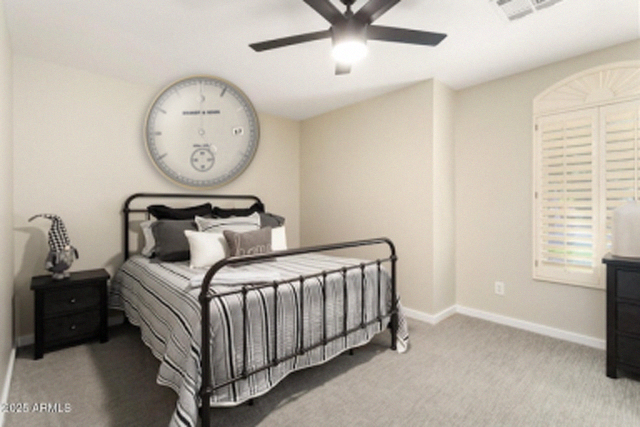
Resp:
**5:00**
